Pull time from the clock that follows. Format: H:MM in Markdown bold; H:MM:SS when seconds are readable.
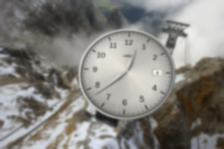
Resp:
**12:38**
